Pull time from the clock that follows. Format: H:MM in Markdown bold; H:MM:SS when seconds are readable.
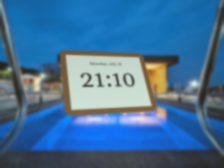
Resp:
**21:10**
